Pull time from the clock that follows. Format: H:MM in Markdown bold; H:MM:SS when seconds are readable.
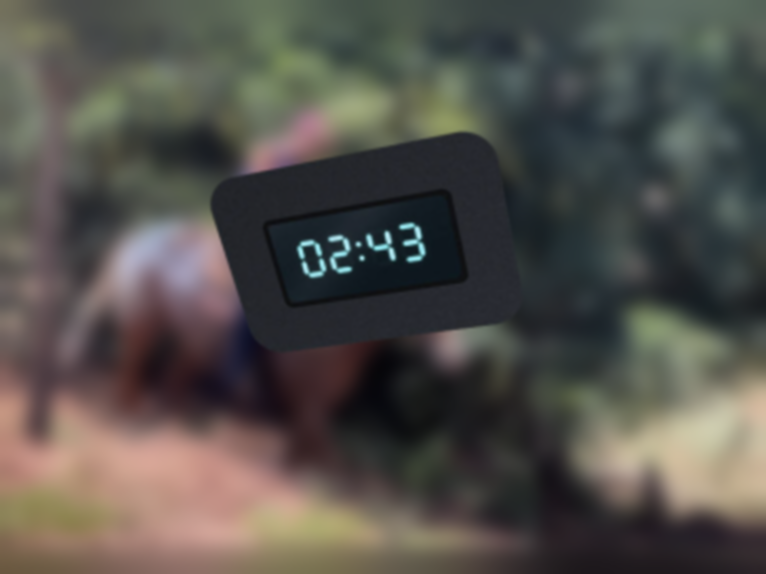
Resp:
**2:43**
